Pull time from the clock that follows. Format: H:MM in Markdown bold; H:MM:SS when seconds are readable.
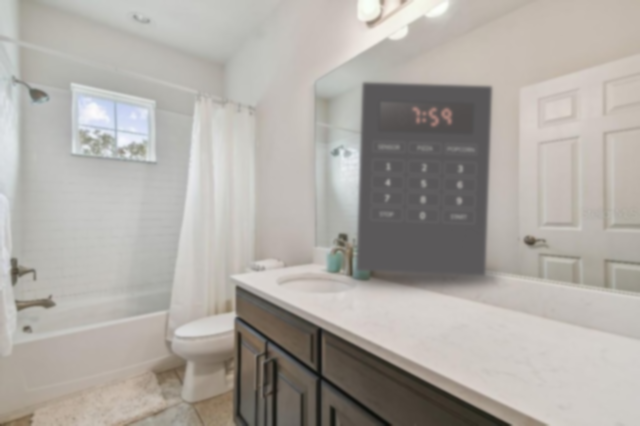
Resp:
**7:59**
